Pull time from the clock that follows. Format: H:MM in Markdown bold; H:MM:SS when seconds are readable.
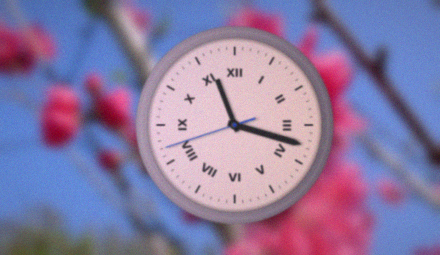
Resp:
**11:17:42**
